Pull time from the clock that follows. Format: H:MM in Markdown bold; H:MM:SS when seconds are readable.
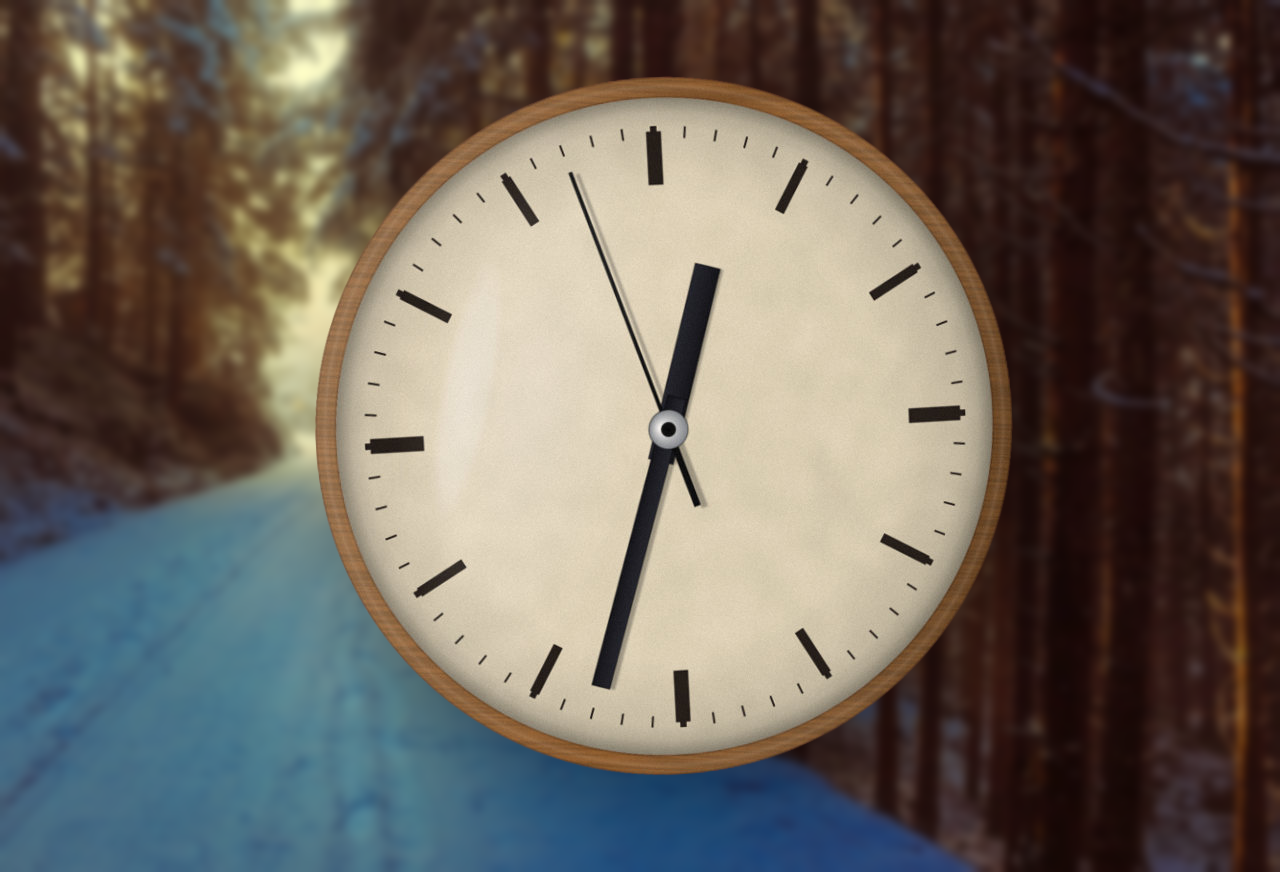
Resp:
**12:32:57**
